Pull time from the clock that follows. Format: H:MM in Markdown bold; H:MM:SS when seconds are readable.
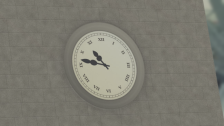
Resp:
**10:47**
